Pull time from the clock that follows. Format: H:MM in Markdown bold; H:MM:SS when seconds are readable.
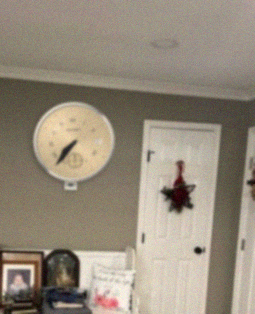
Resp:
**7:37**
